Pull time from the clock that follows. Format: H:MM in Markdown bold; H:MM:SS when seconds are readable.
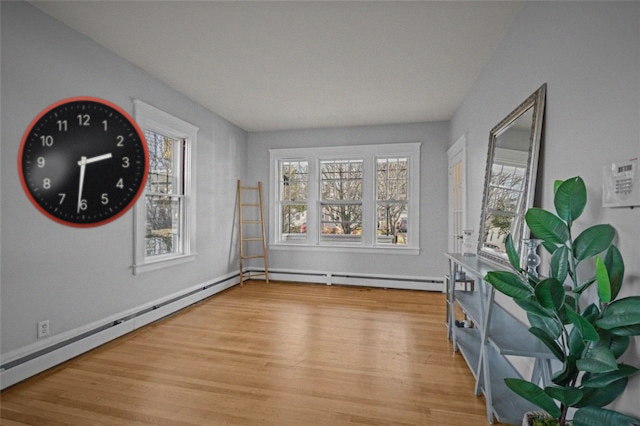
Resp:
**2:31**
